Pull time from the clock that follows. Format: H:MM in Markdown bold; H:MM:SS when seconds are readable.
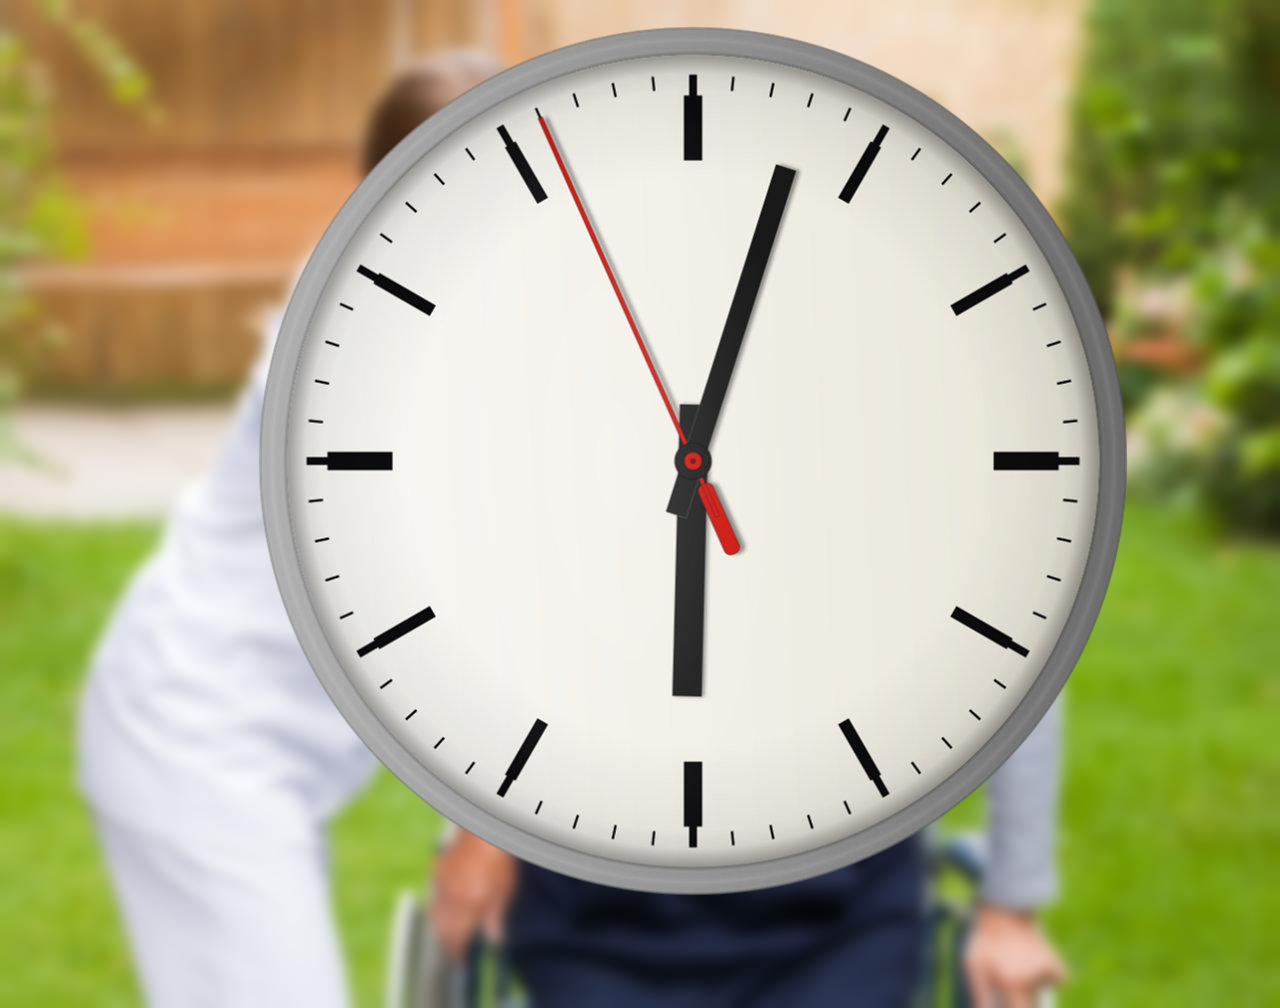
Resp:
**6:02:56**
